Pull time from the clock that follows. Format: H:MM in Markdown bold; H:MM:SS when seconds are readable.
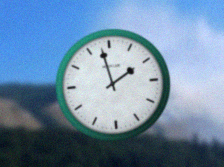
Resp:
**1:58**
